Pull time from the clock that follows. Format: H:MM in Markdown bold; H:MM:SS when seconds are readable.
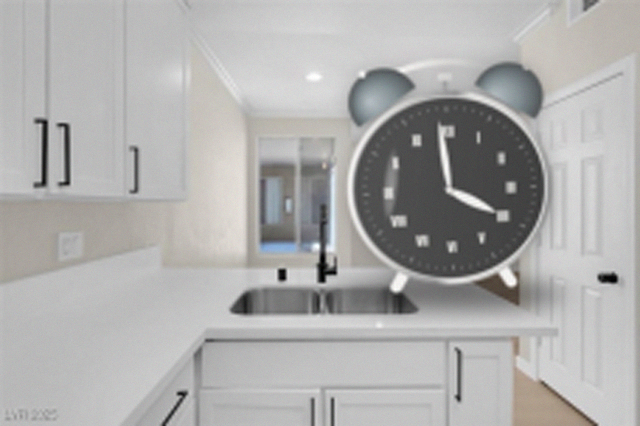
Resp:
**3:59**
